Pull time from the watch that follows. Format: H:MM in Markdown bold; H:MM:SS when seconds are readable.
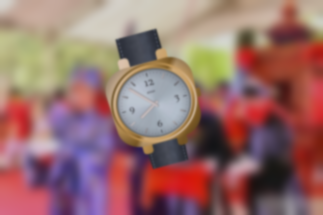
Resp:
**7:53**
